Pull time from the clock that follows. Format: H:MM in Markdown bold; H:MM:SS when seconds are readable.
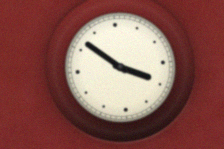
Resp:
**3:52**
